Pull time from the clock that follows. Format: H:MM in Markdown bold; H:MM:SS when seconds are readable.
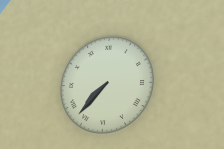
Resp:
**7:37**
